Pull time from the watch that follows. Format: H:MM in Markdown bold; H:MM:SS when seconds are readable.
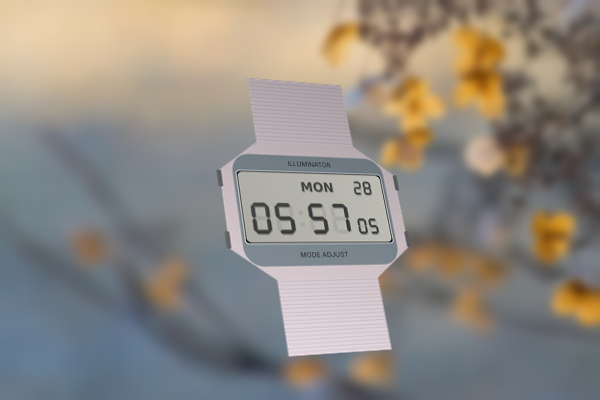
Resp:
**5:57:05**
